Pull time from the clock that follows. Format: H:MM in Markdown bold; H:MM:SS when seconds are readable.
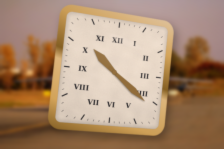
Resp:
**10:21**
